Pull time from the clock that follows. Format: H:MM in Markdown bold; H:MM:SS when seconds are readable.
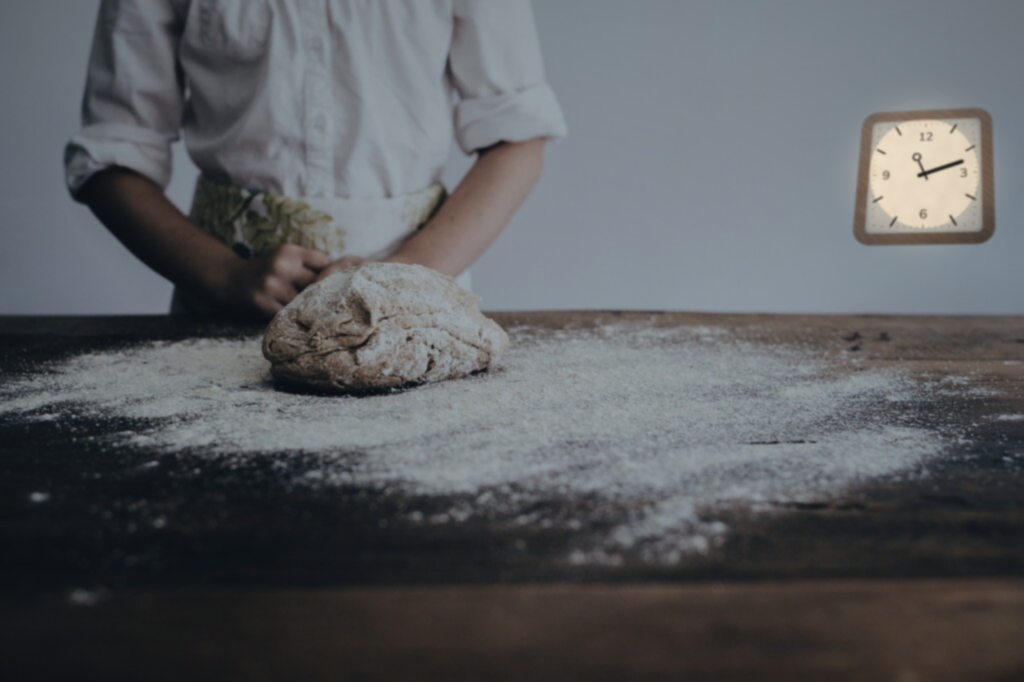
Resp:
**11:12**
